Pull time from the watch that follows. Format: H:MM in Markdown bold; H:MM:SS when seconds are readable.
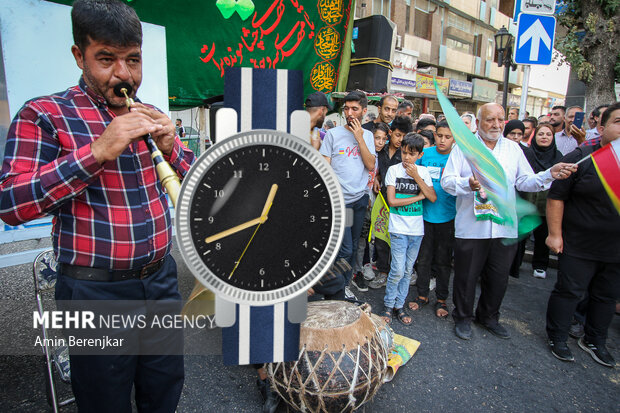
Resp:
**12:41:35**
